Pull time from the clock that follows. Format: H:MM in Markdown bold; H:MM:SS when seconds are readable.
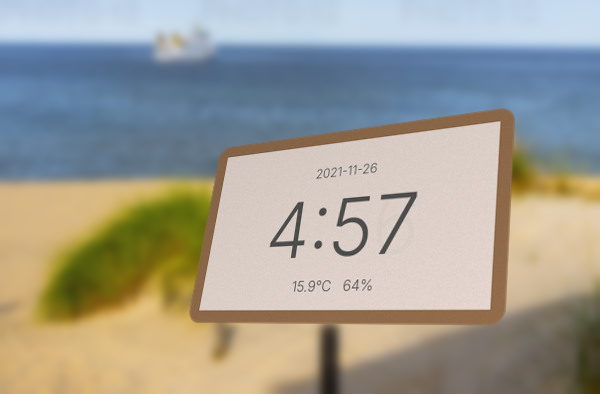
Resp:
**4:57**
